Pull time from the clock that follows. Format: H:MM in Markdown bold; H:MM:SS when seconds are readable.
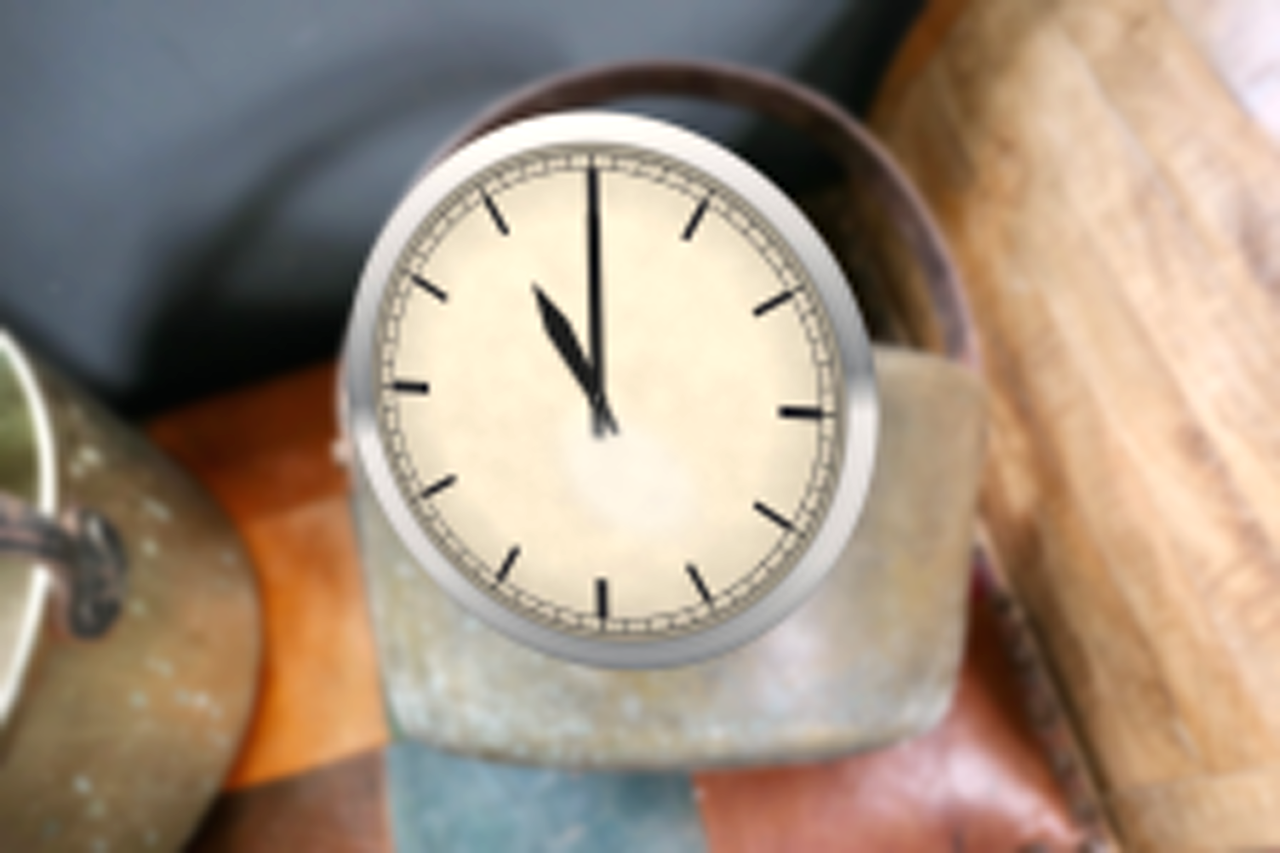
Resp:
**11:00**
